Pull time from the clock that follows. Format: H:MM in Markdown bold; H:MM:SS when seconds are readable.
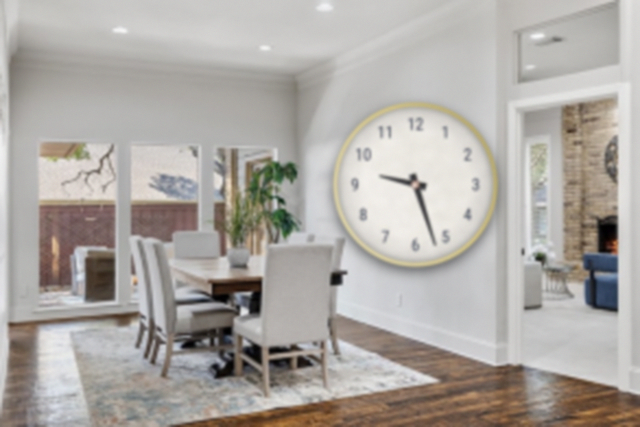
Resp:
**9:27**
